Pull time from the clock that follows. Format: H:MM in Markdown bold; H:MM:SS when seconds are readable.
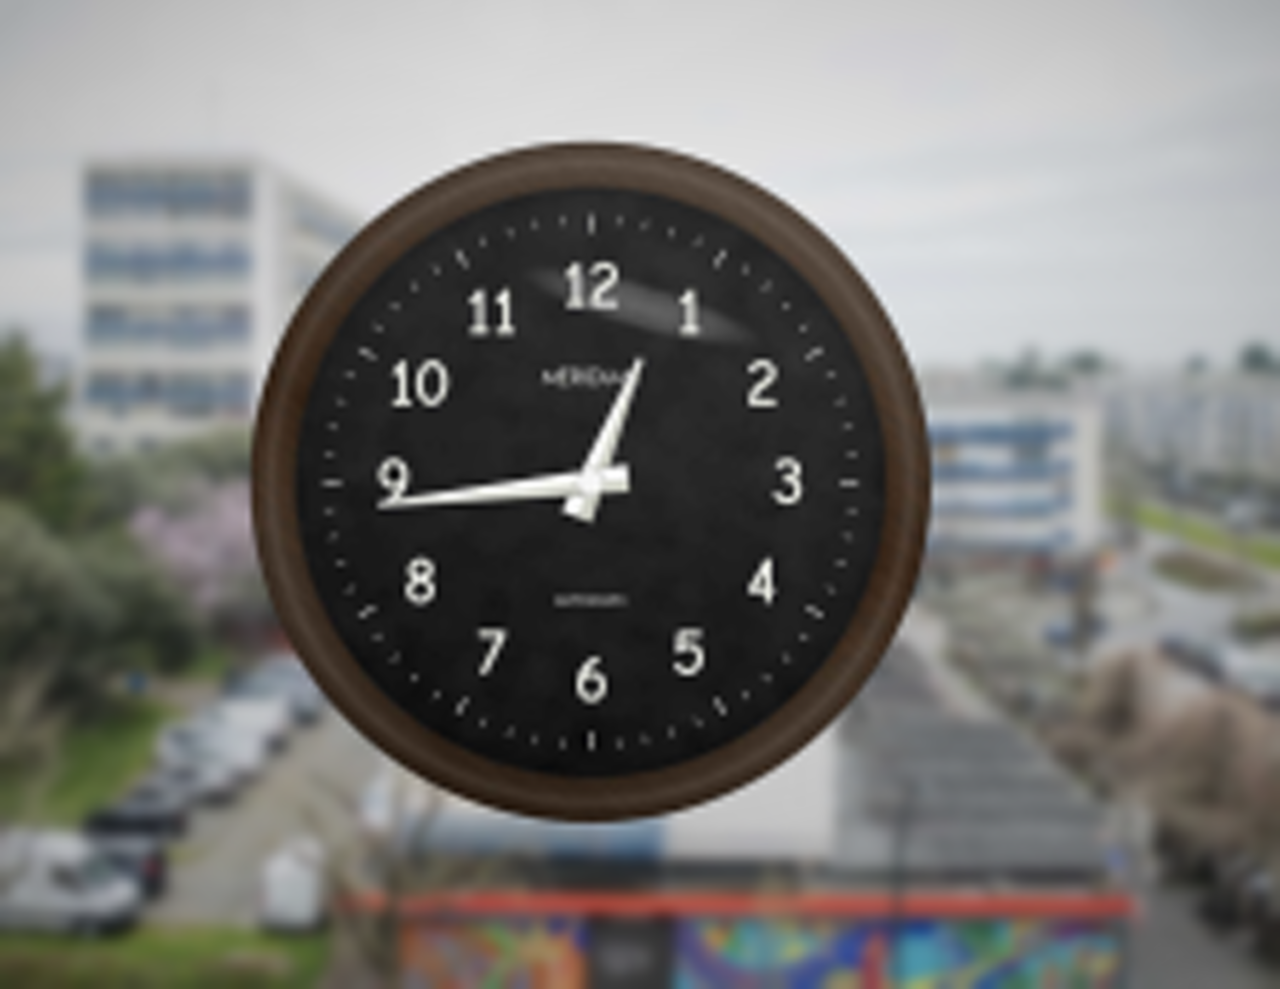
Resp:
**12:44**
